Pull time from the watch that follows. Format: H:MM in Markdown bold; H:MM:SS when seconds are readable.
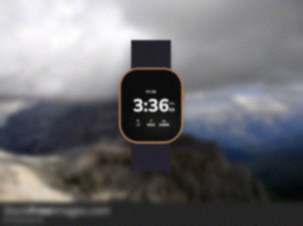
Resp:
**3:36**
